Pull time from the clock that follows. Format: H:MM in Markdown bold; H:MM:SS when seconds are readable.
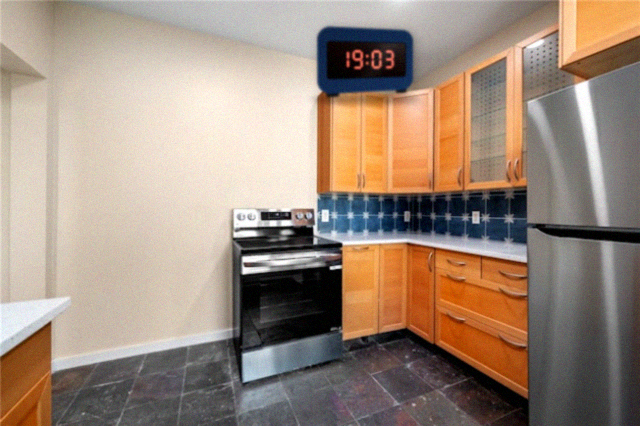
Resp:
**19:03**
